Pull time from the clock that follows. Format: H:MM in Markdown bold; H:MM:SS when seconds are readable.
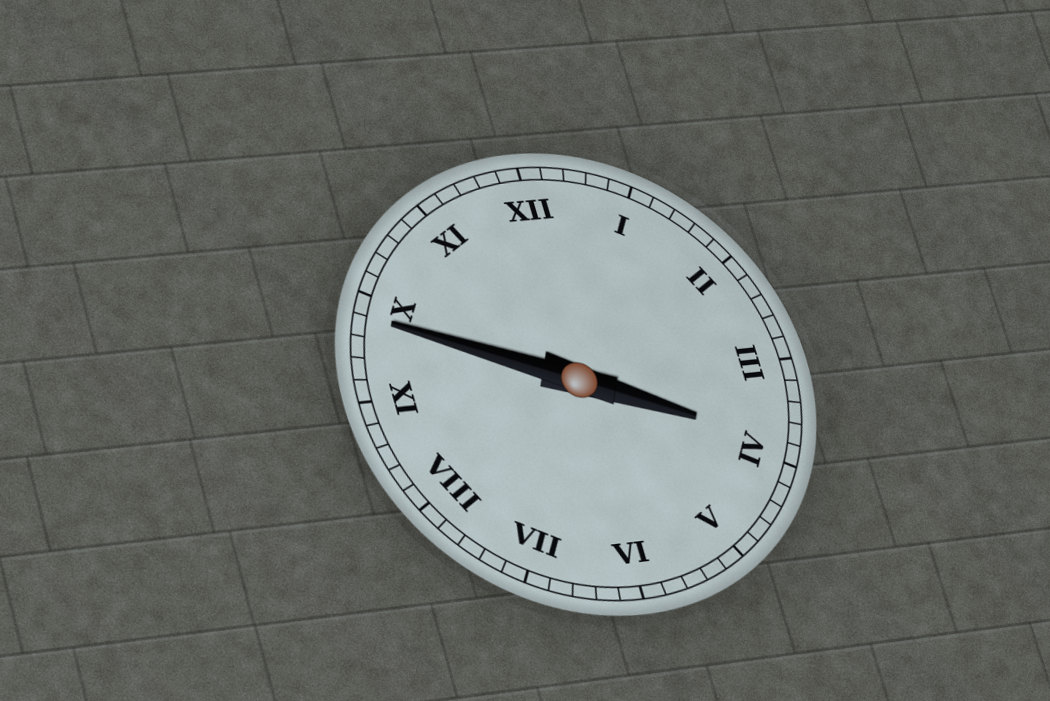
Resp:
**3:49**
